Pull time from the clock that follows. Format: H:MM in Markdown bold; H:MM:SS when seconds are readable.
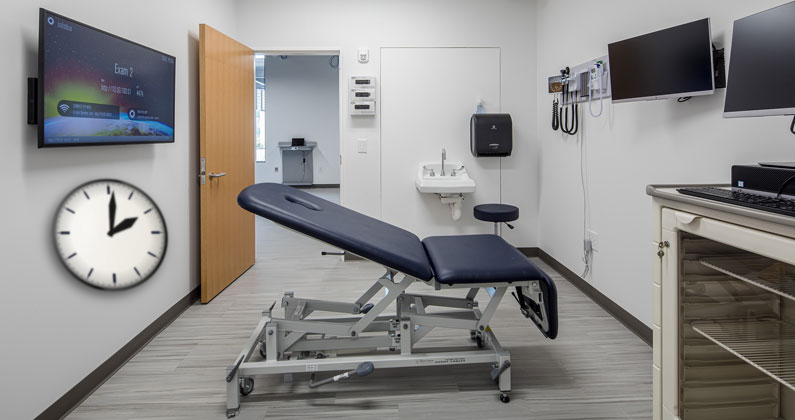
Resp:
**2:01**
